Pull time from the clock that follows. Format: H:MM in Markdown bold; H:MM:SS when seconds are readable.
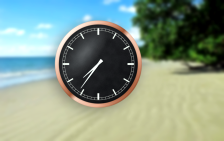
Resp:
**7:36**
